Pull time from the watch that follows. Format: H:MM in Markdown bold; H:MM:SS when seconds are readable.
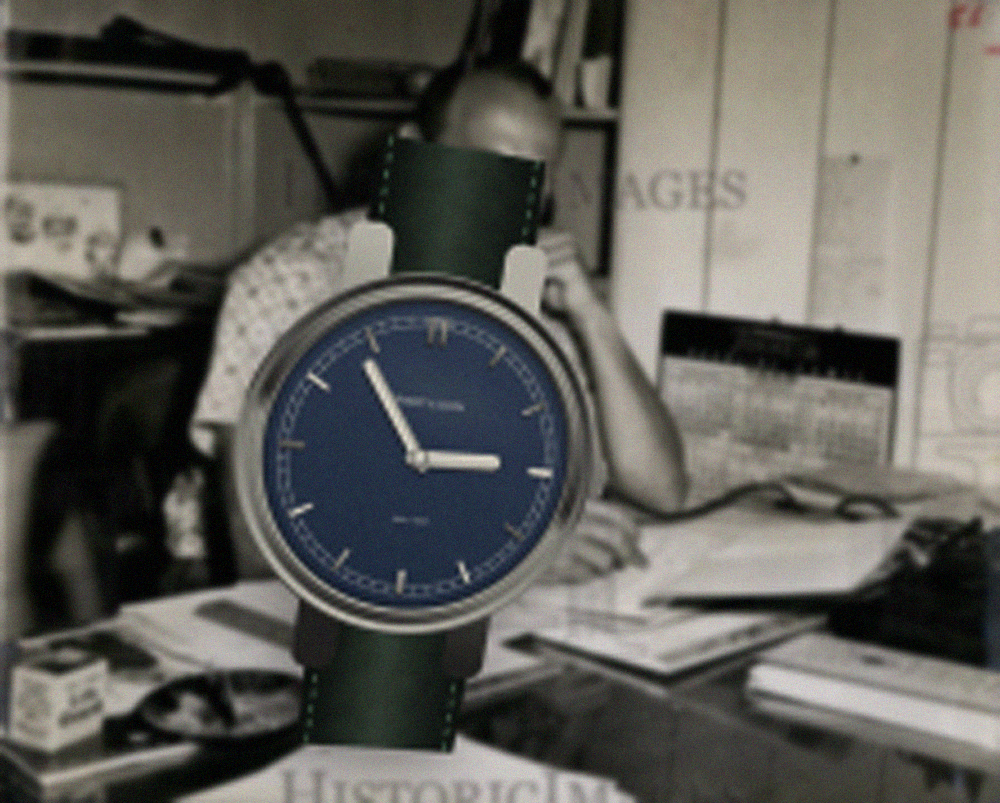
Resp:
**2:54**
